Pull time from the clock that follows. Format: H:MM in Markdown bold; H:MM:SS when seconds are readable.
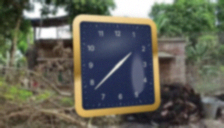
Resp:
**1:38**
